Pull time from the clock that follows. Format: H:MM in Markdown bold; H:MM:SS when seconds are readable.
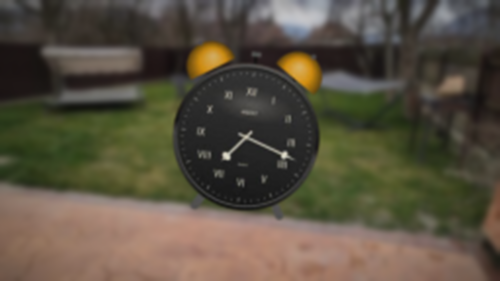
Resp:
**7:18**
